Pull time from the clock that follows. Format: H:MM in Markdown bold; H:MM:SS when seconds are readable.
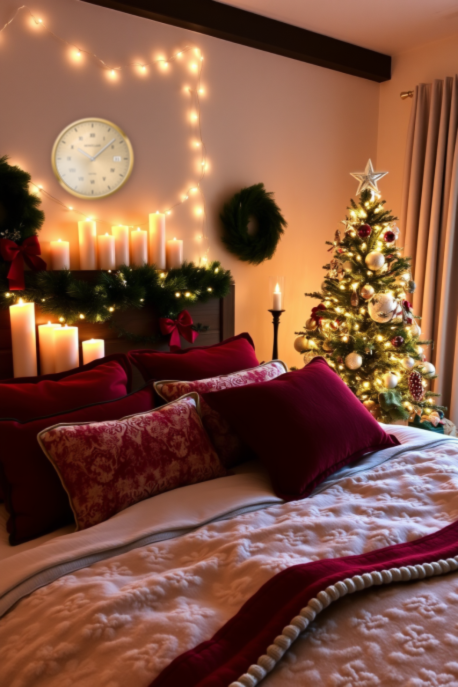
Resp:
**10:08**
